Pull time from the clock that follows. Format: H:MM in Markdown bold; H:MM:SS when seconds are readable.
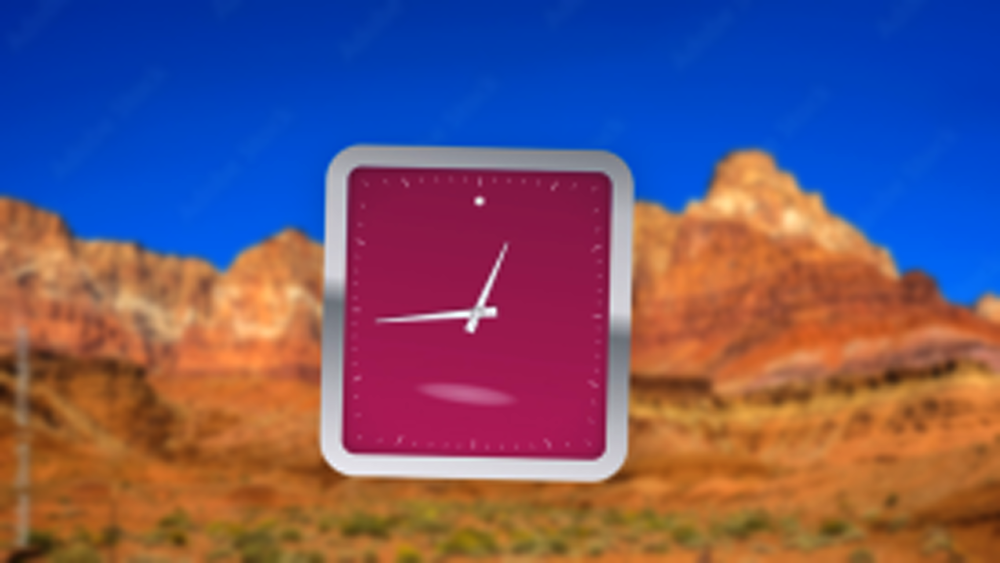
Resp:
**12:44**
